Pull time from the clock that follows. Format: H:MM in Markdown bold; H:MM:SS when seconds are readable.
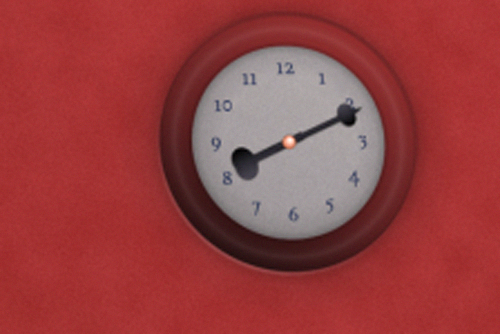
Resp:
**8:11**
